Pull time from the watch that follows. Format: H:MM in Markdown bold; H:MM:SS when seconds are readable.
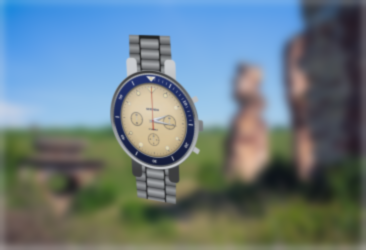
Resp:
**2:16**
